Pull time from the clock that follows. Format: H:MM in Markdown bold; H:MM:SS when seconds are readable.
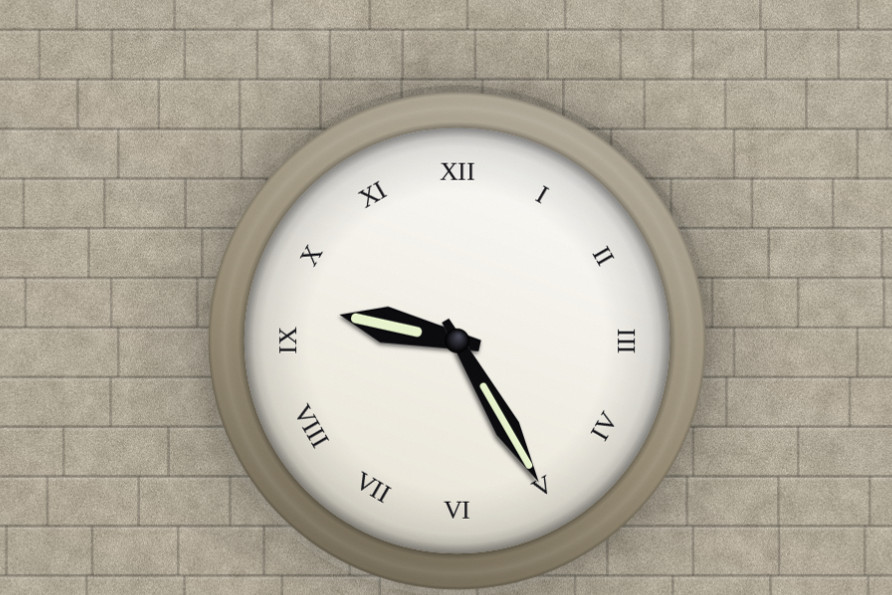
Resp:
**9:25**
